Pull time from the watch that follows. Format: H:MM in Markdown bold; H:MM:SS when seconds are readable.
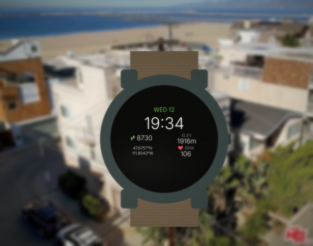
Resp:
**19:34**
